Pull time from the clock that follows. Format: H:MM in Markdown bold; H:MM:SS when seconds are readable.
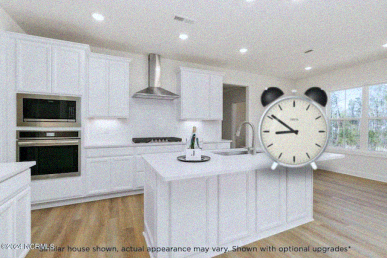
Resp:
**8:51**
